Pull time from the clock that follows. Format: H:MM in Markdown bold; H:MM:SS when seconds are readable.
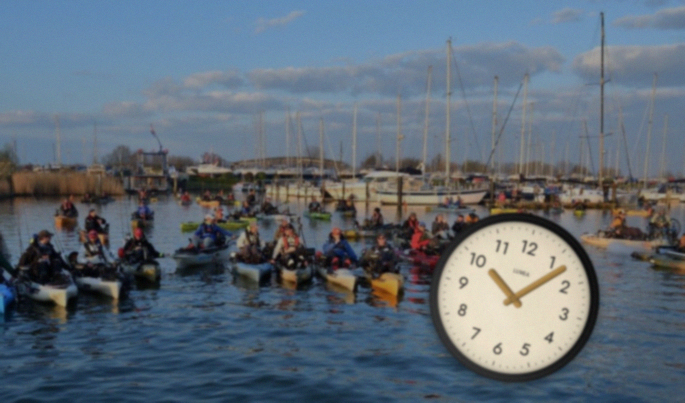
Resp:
**10:07**
